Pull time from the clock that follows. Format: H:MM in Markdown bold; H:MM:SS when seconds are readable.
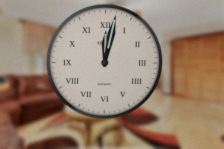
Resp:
**12:02**
